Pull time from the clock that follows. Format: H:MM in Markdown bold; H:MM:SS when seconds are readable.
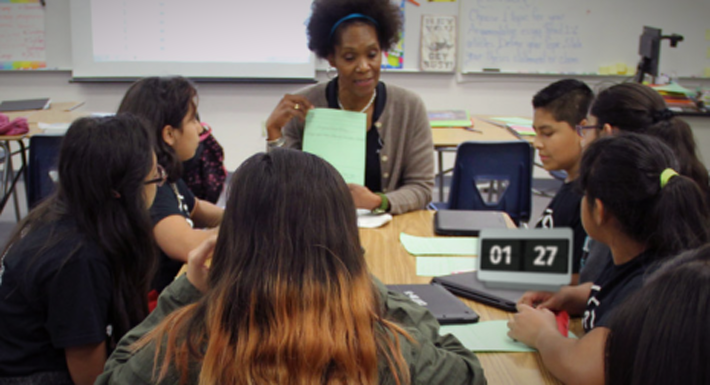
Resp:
**1:27**
